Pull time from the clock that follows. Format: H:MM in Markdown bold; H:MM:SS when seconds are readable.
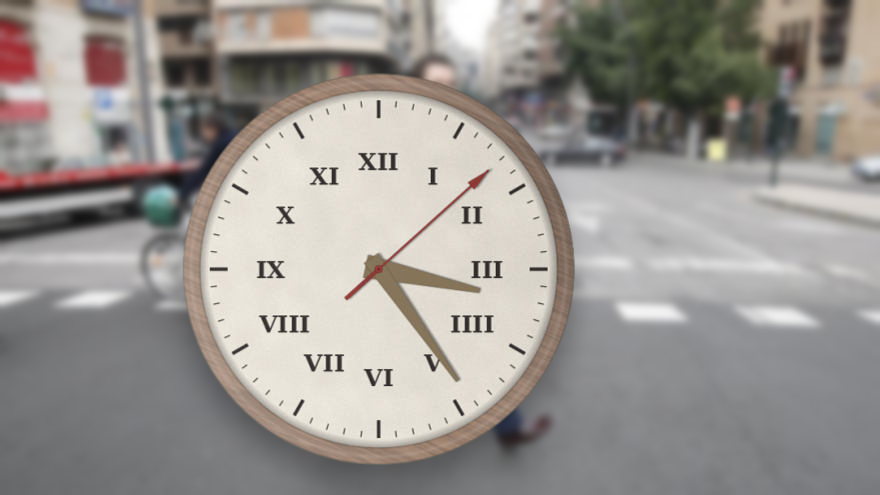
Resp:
**3:24:08**
